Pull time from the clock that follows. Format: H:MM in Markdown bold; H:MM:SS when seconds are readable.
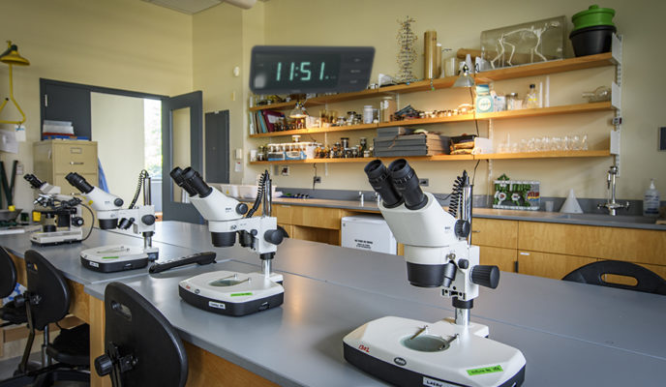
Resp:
**11:51**
